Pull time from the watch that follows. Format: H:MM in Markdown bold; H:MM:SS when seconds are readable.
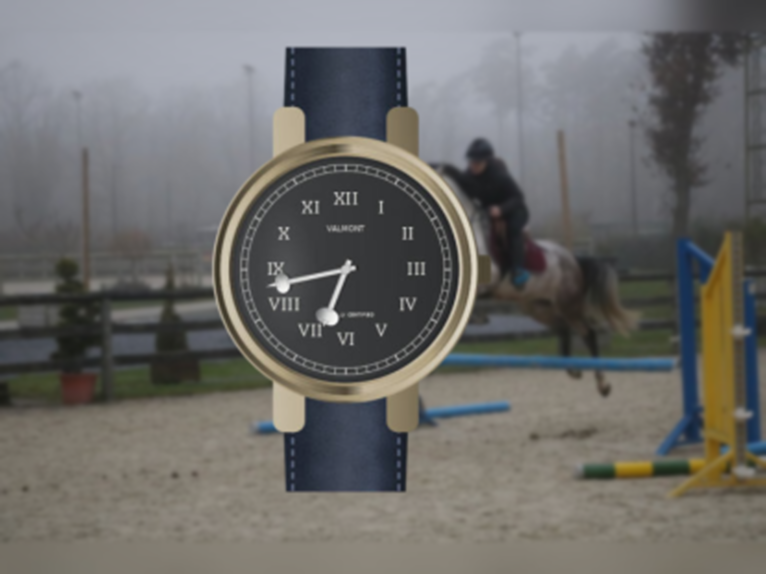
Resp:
**6:43**
